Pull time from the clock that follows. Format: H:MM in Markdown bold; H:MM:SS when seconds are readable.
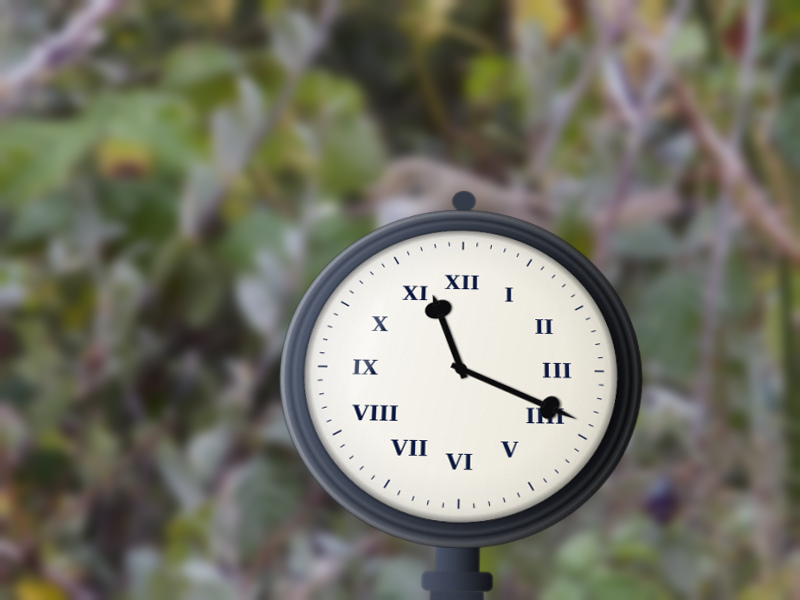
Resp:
**11:19**
